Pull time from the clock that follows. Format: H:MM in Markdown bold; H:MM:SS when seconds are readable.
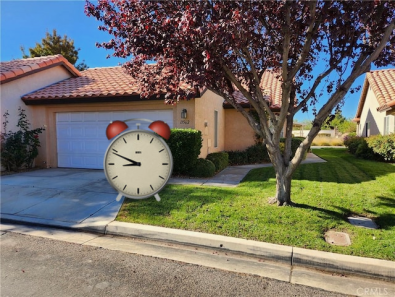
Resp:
**8:49**
